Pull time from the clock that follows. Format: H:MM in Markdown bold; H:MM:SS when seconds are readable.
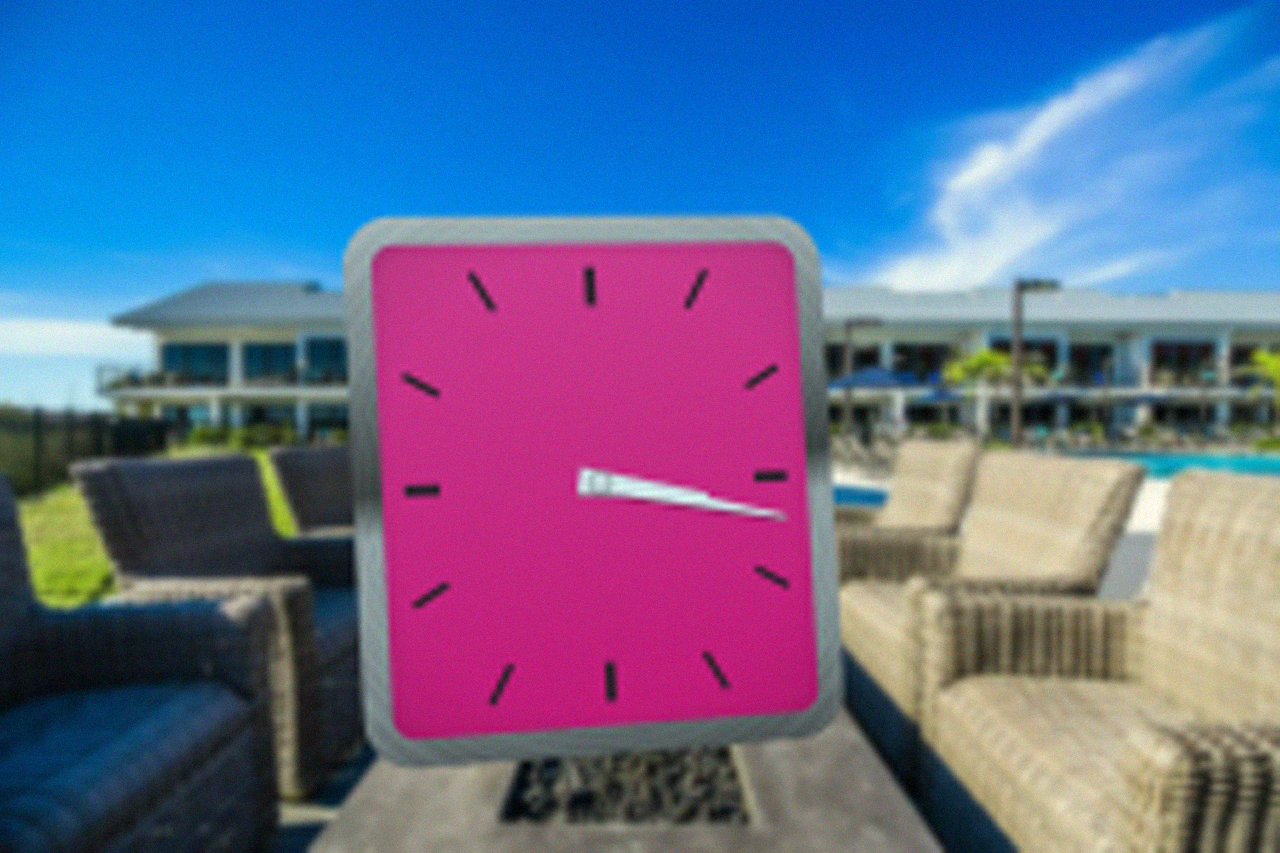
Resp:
**3:17**
